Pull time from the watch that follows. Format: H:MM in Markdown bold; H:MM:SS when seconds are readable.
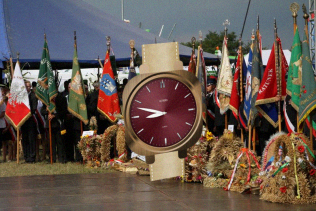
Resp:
**8:48**
